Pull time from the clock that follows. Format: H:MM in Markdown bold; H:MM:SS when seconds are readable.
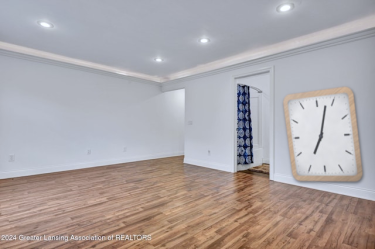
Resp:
**7:03**
